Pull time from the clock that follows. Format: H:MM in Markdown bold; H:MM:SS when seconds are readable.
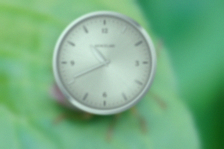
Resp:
**10:41**
